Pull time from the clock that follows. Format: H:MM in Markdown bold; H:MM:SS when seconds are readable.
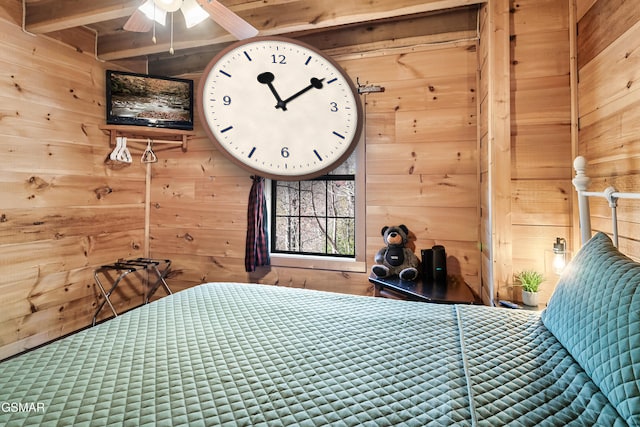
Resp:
**11:09**
